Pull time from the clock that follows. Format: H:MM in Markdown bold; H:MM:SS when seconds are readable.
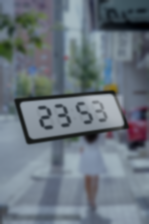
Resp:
**23:53**
